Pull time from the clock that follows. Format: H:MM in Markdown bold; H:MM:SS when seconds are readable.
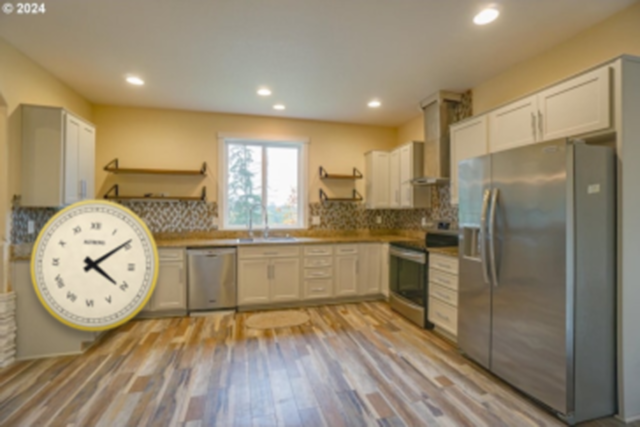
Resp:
**4:09**
